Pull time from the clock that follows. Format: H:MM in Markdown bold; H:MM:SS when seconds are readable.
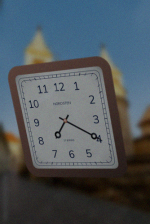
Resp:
**7:20**
